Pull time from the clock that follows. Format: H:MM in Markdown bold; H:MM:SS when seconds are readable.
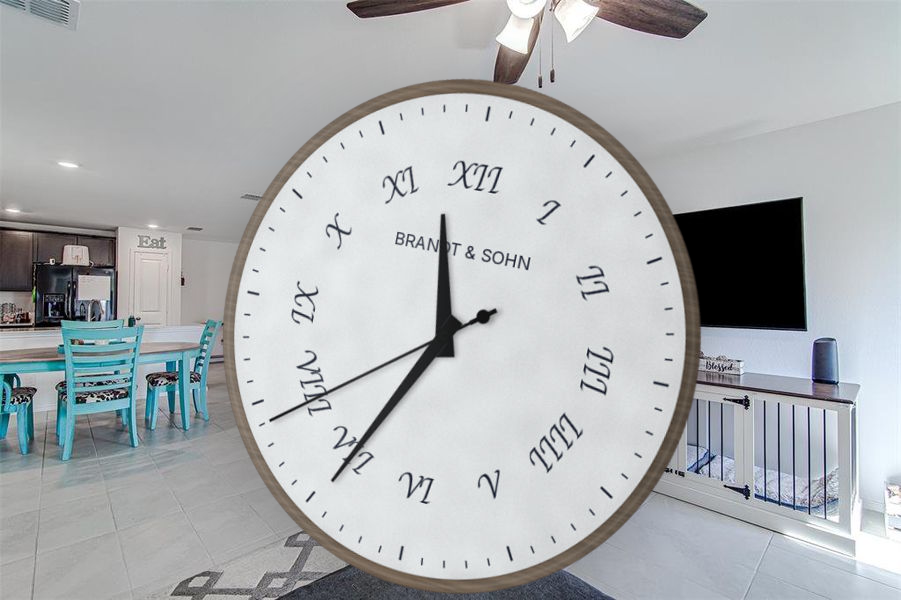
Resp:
**11:34:39**
